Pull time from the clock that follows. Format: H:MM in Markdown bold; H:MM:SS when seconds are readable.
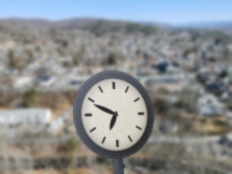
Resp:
**6:49**
